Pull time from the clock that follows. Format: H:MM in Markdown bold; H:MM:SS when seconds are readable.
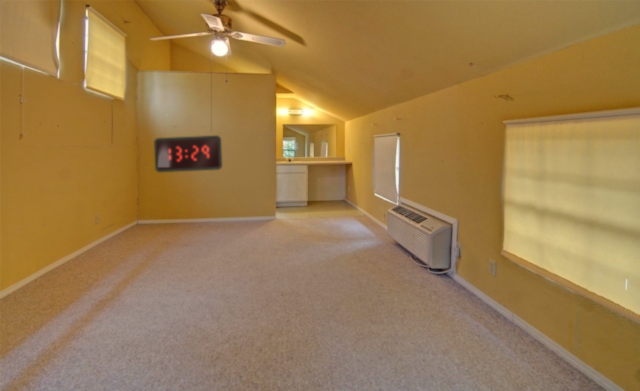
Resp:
**13:29**
